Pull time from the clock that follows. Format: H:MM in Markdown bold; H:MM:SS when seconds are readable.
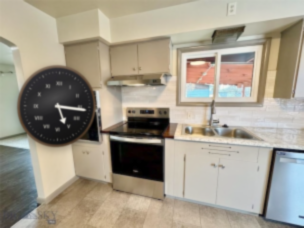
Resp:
**5:16**
